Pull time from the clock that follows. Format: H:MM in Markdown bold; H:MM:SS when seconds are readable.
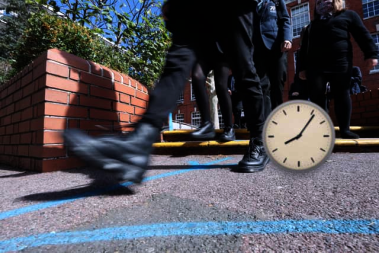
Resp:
**8:06**
